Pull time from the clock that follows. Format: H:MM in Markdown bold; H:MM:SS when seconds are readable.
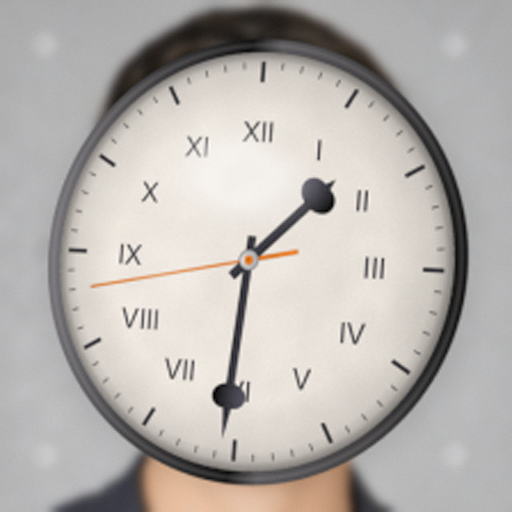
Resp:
**1:30:43**
